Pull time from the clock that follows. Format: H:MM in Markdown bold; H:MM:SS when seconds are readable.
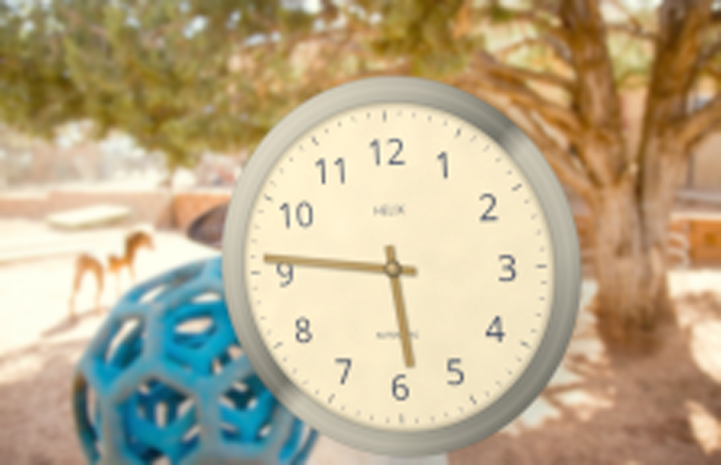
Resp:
**5:46**
